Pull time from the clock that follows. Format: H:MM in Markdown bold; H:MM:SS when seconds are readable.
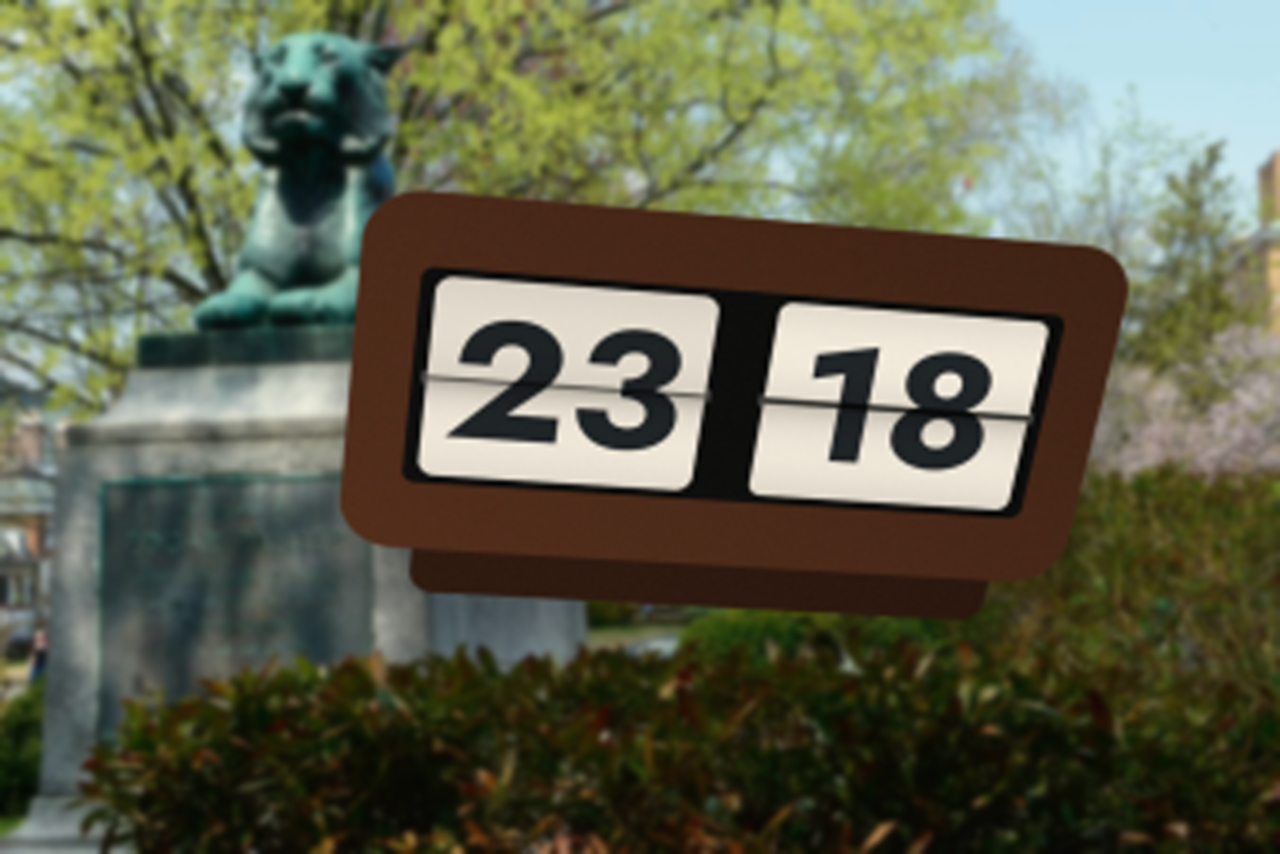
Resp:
**23:18**
